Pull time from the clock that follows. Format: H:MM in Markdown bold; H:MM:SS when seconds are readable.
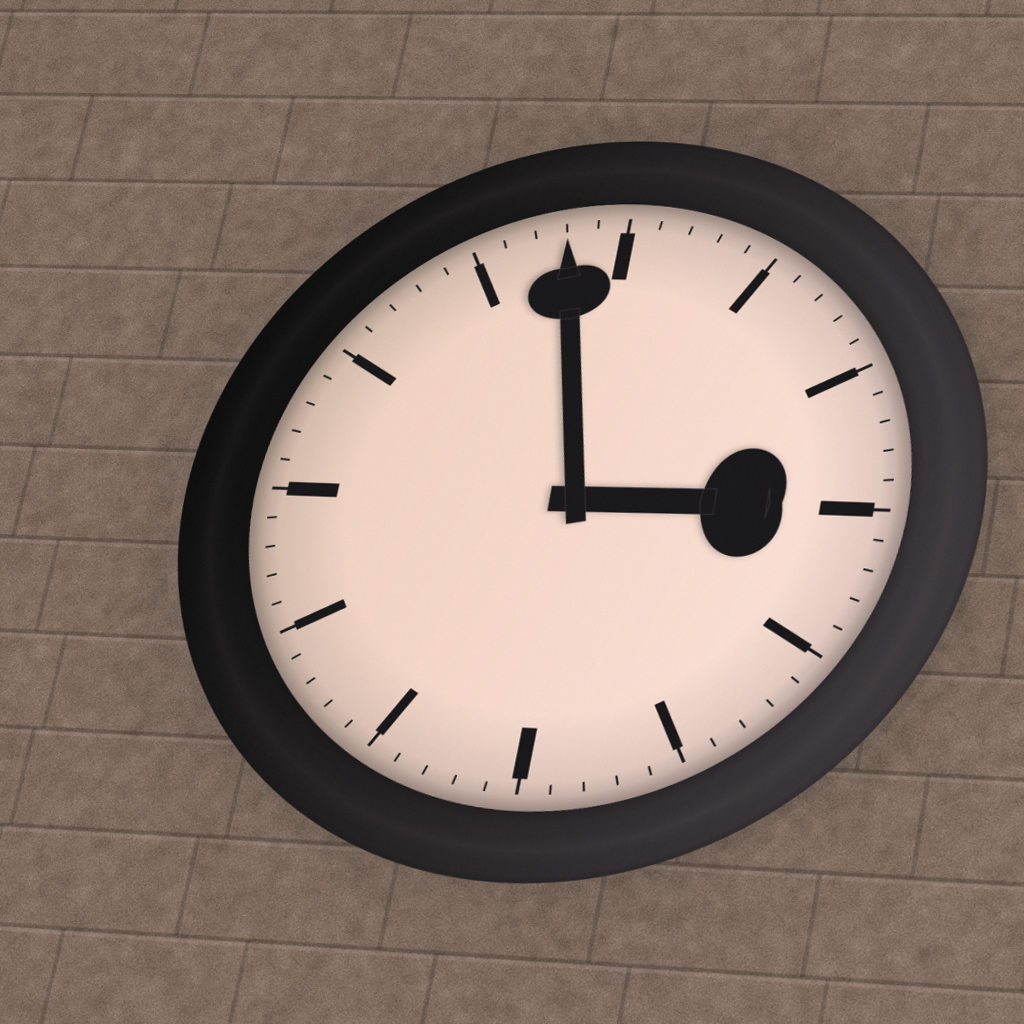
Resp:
**2:58**
